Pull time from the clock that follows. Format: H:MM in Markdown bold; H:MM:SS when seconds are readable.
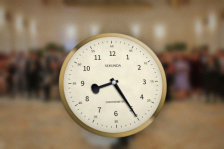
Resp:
**8:25**
